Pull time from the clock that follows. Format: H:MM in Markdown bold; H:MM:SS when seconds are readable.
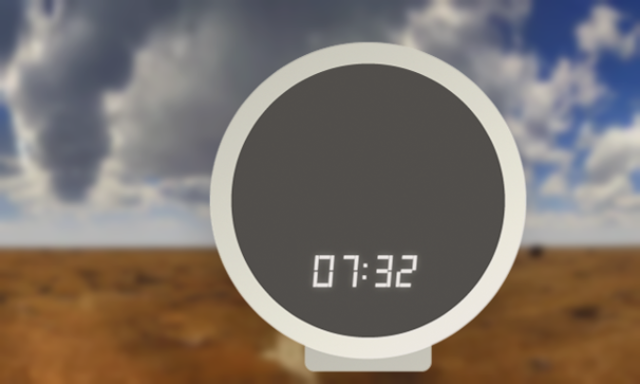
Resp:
**7:32**
